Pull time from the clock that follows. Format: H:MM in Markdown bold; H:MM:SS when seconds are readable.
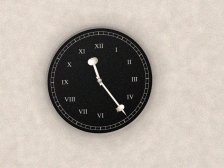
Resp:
**11:24**
